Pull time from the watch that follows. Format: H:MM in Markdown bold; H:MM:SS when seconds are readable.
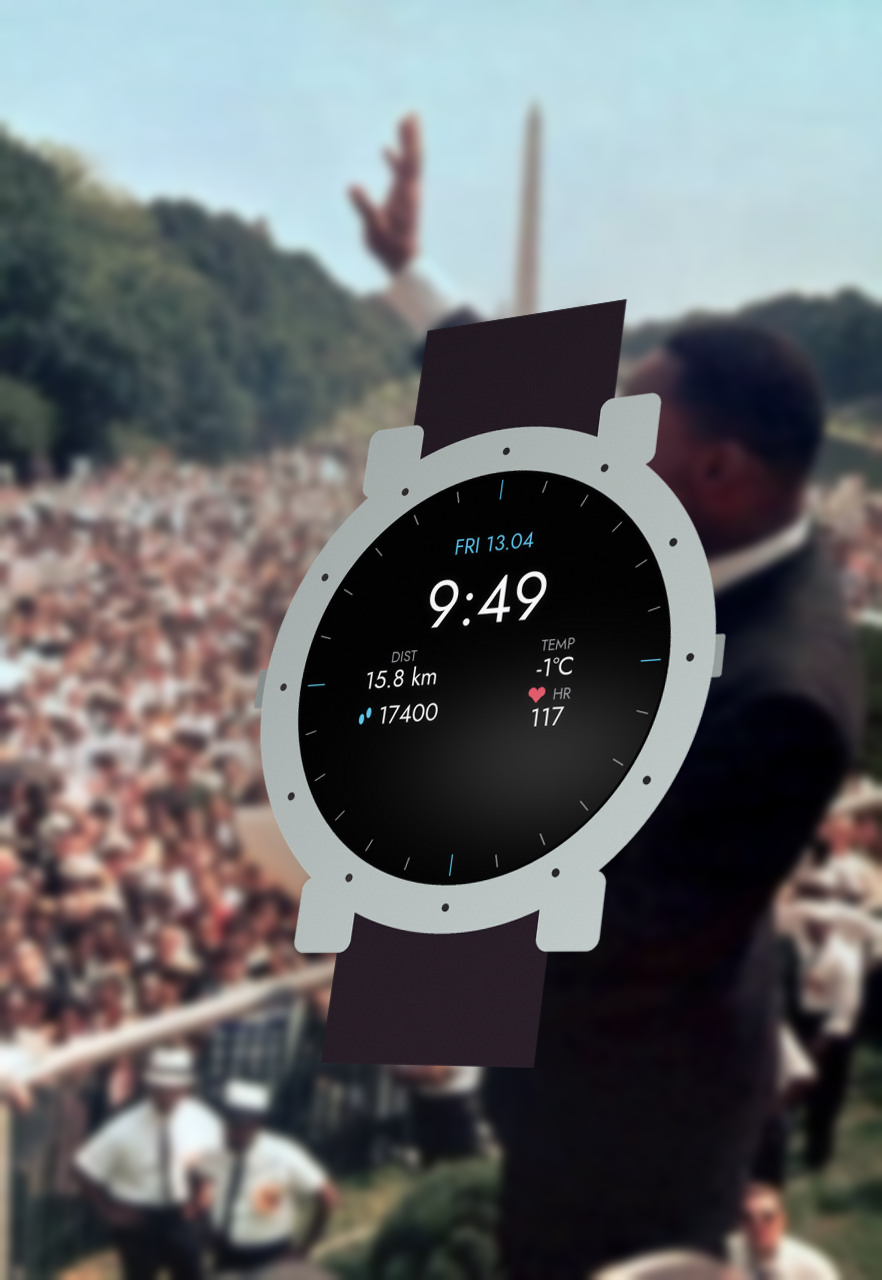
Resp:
**9:49**
